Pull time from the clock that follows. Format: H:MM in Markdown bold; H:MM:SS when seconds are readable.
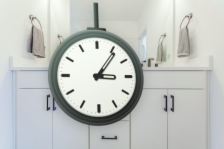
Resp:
**3:06**
